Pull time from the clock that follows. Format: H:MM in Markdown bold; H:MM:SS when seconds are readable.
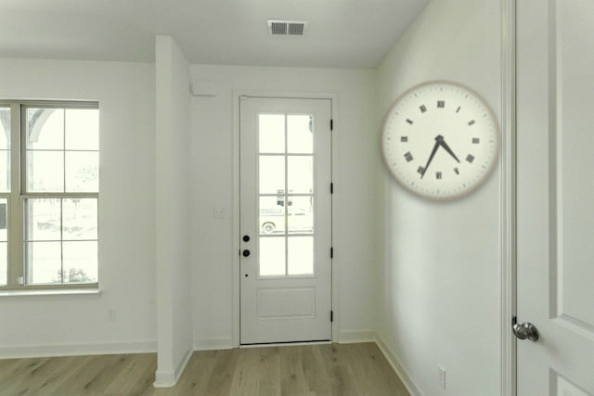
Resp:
**4:34**
